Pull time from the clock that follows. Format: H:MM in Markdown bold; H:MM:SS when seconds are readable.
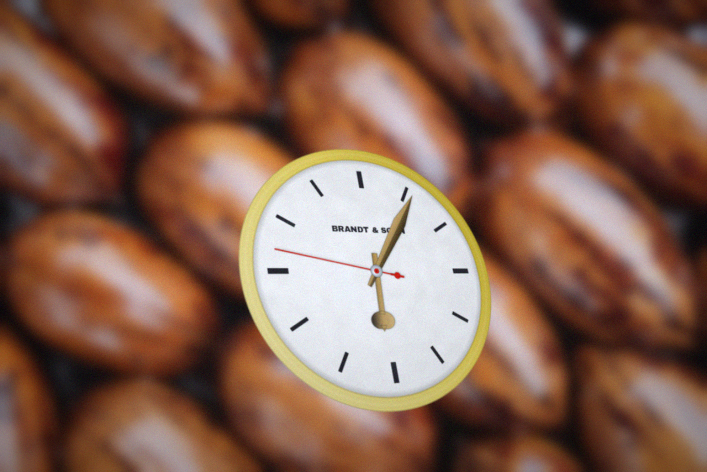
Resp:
**6:05:47**
